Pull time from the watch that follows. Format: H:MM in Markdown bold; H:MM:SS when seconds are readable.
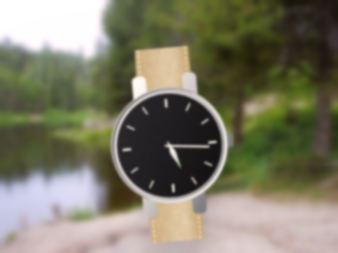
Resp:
**5:16**
